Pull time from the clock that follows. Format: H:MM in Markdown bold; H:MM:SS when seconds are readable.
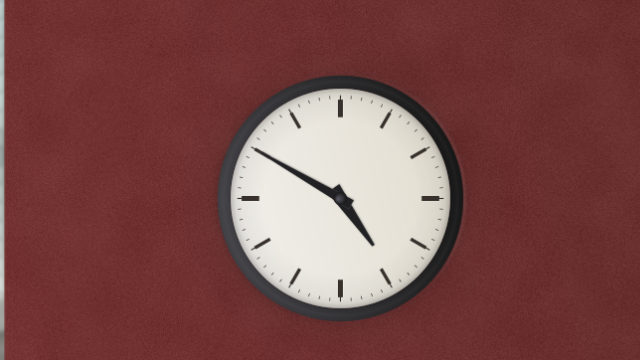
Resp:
**4:50**
